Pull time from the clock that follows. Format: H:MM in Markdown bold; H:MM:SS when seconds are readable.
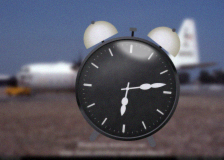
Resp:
**6:13**
